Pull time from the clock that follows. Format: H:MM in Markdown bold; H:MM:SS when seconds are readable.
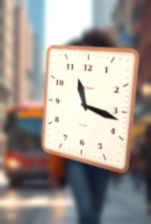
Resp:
**11:17**
